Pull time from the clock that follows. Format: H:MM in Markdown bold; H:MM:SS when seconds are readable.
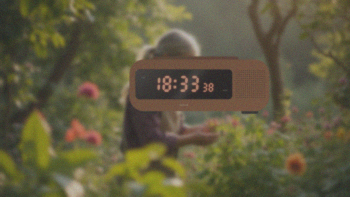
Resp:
**18:33:38**
